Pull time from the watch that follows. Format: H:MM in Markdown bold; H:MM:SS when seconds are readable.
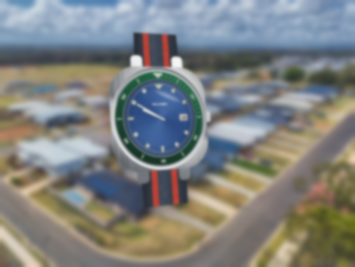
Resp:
**9:50**
